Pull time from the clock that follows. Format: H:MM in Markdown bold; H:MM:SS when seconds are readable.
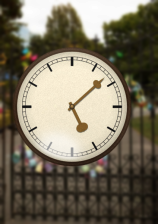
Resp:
**5:08**
